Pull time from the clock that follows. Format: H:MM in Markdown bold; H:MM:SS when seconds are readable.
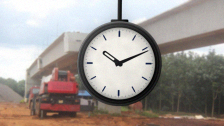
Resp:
**10:11**
